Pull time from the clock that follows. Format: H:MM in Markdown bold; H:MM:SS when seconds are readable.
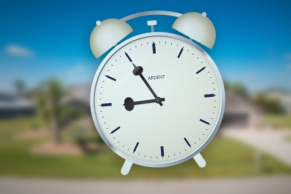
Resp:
**8:55**
